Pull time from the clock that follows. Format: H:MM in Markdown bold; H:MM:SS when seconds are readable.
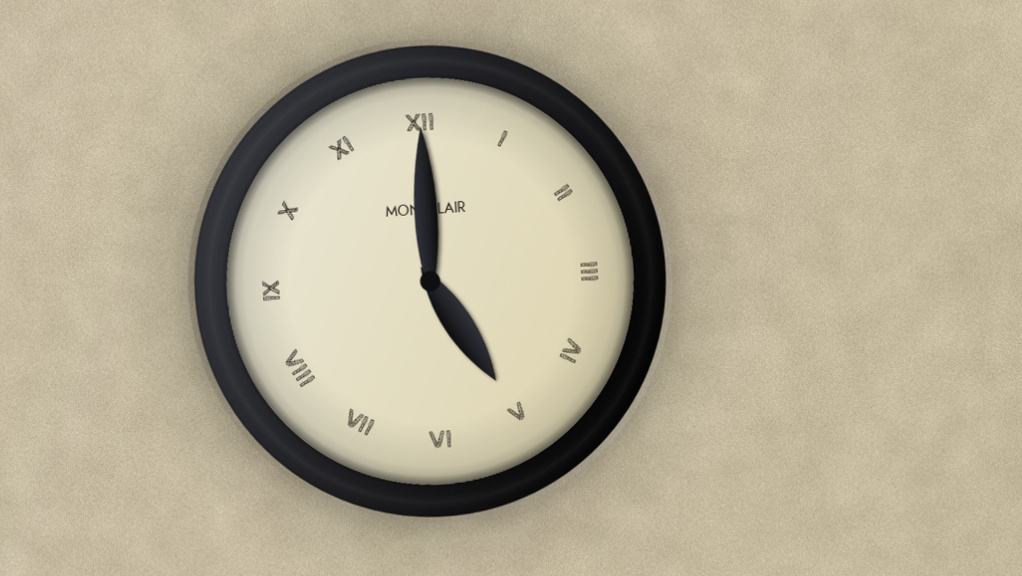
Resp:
**5:00**
